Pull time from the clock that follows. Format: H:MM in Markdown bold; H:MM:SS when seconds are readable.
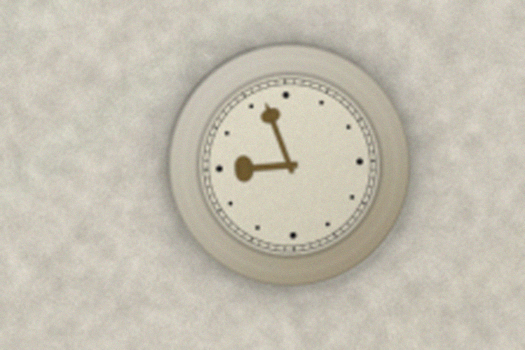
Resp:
**8:57**
